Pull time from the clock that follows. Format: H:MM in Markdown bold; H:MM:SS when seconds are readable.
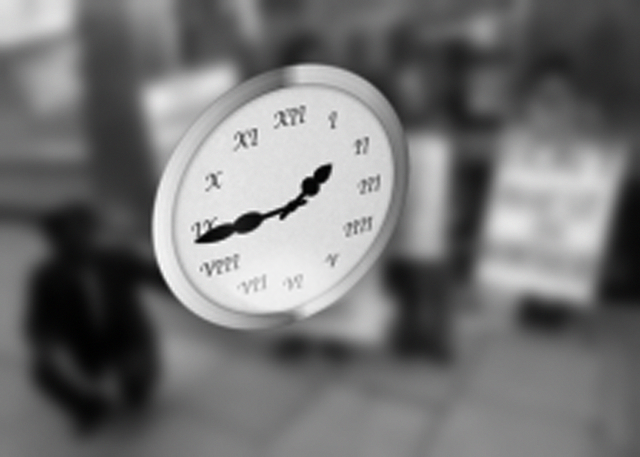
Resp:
**1:44**
